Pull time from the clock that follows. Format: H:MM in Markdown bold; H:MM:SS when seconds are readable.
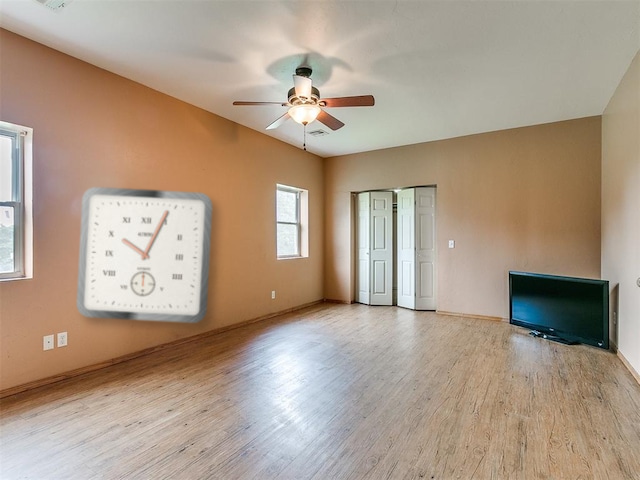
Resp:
**10:04**
